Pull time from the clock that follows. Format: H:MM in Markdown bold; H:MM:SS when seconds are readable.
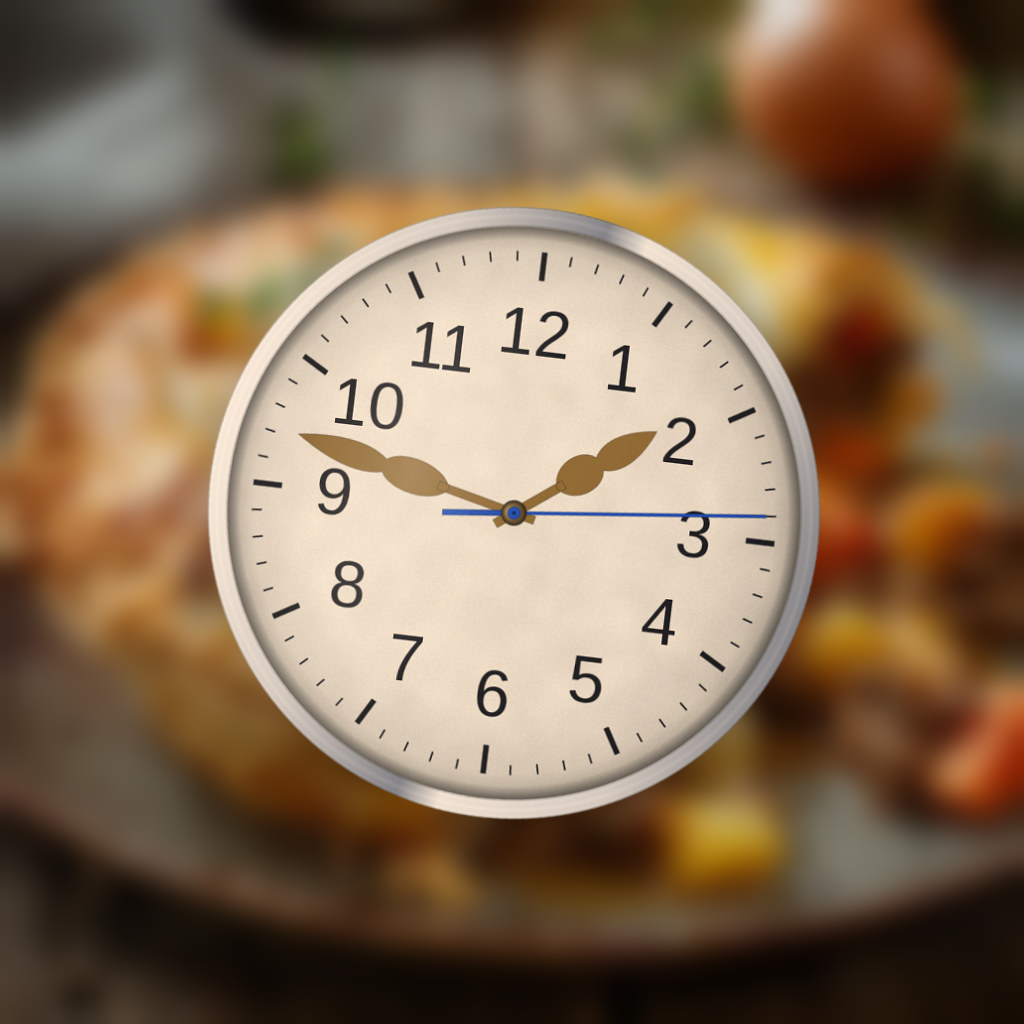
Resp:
**1:47:14**
